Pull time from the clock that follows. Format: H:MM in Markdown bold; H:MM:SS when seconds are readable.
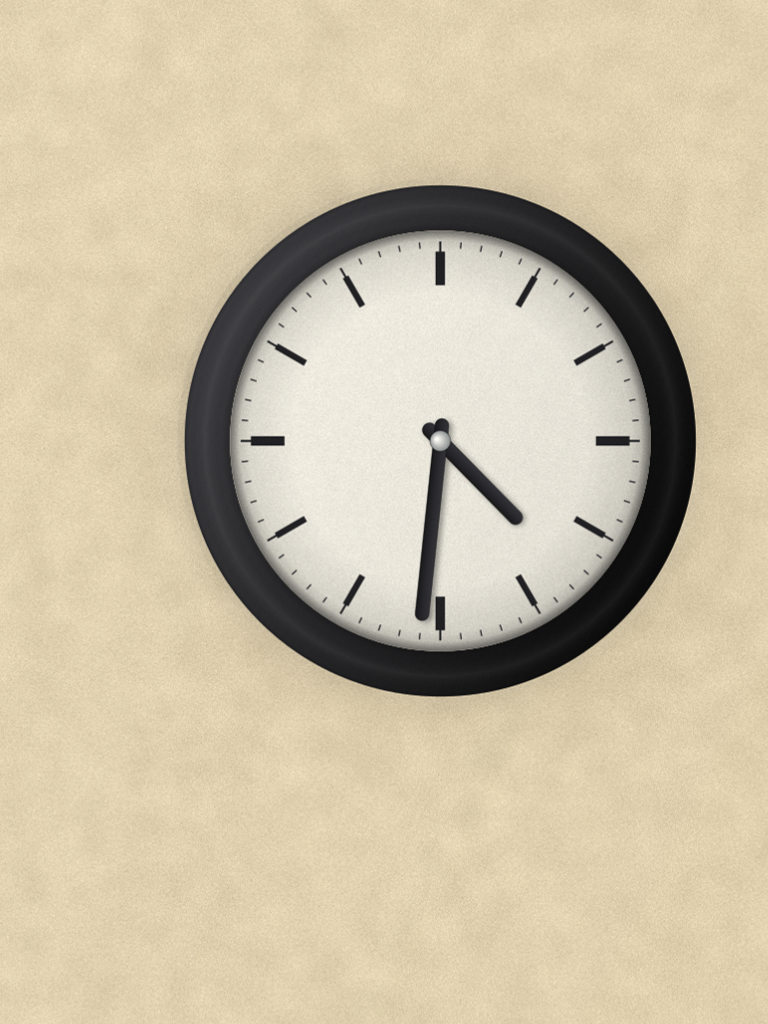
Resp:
**4:31**
